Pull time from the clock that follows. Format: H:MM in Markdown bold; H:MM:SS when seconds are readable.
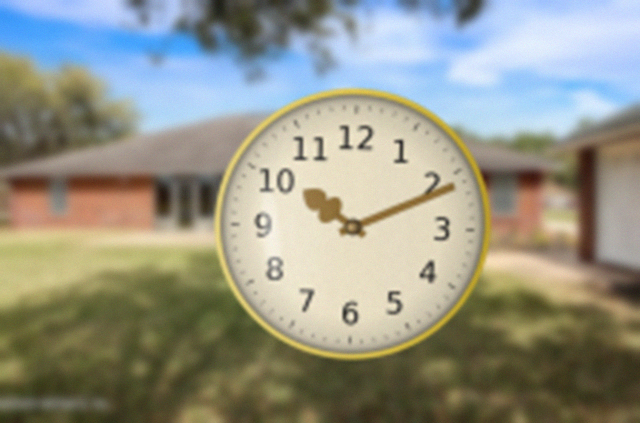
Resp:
**10:11**
